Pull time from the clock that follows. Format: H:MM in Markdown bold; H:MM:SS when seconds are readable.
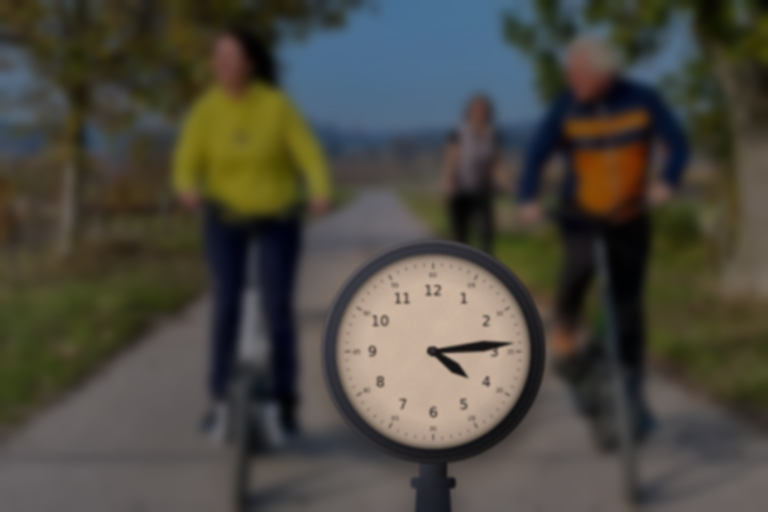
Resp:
**4:14**
